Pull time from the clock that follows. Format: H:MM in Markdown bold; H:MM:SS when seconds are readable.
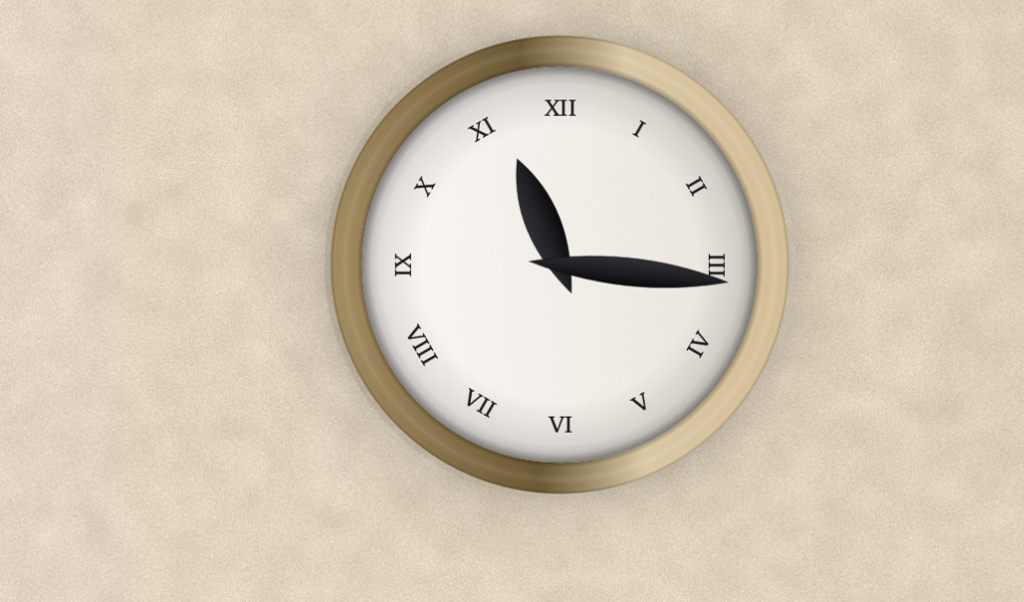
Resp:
**11:16**
